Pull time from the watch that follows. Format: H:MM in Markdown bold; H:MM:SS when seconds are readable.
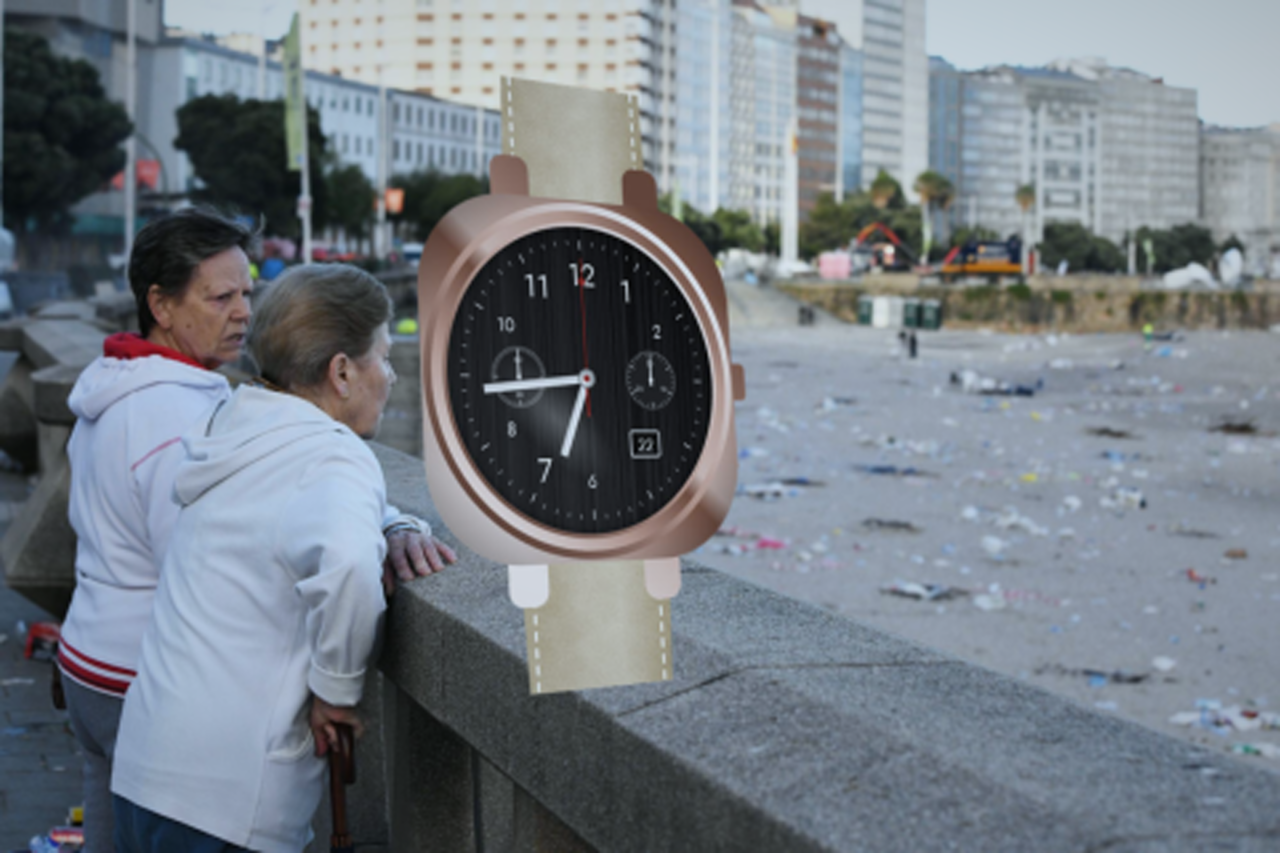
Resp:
**6:44**
